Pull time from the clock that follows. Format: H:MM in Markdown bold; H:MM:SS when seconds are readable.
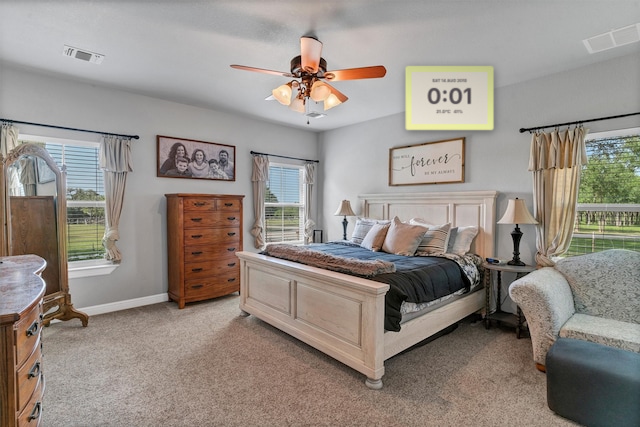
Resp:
**0:01**
